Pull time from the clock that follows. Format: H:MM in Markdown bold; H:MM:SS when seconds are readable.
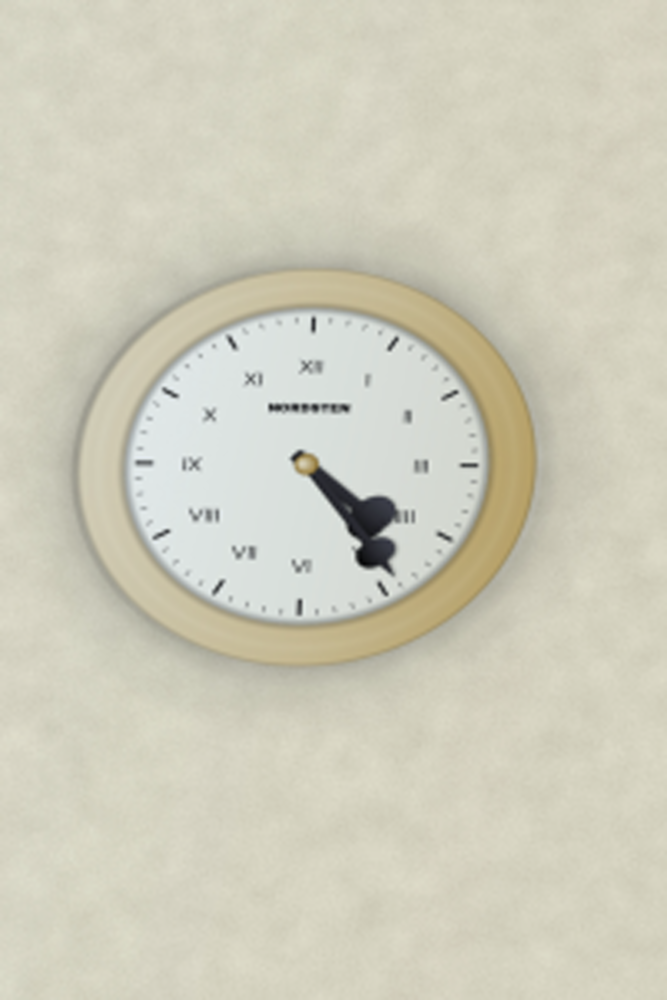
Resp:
**4:24**
